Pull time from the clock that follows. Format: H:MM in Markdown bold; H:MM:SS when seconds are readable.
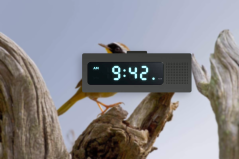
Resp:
**9:42**
